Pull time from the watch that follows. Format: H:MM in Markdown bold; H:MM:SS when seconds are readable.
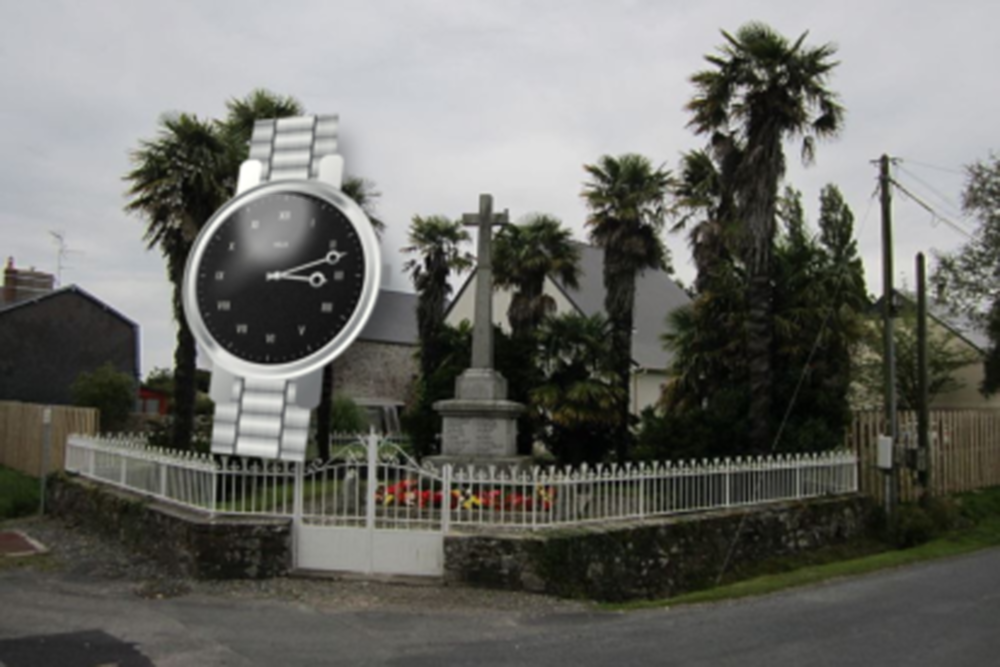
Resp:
**3:12**
